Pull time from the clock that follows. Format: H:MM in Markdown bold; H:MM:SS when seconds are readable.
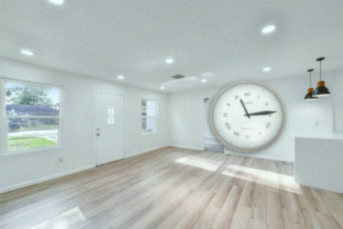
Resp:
**11:14**
